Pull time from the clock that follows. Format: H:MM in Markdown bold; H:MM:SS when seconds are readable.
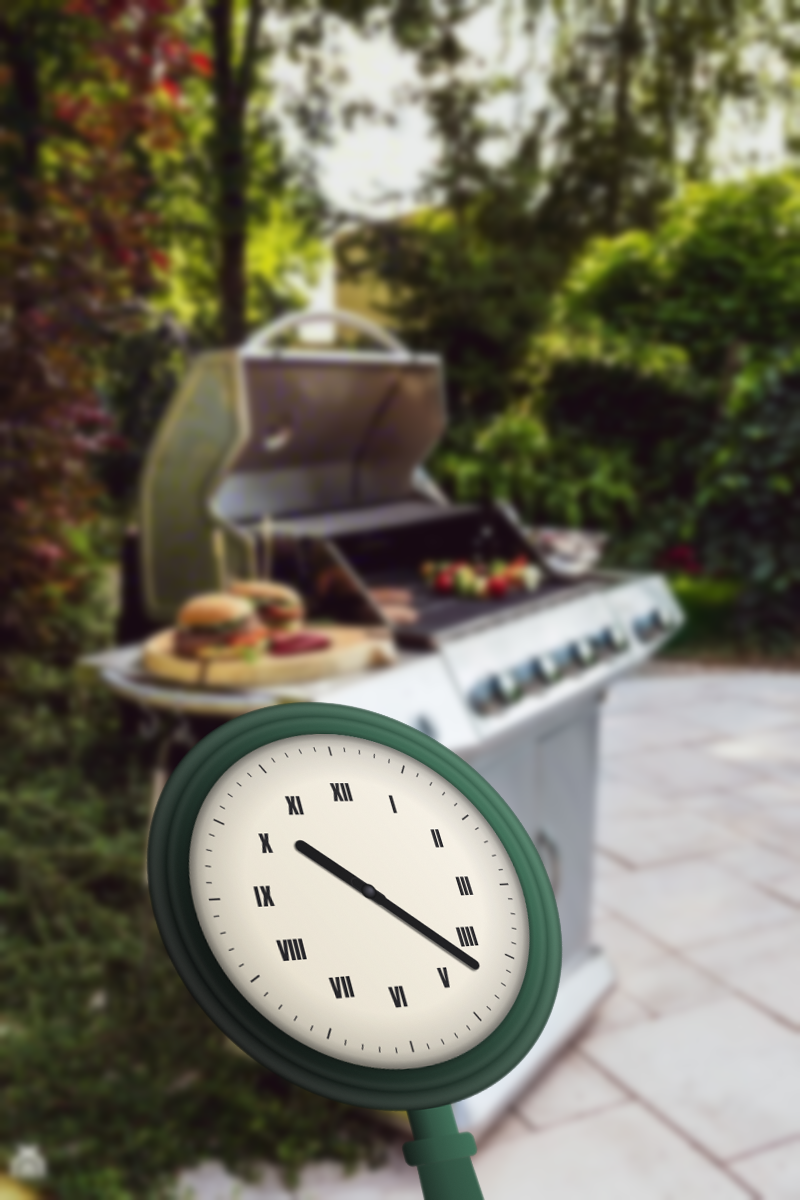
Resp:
**10:22**
